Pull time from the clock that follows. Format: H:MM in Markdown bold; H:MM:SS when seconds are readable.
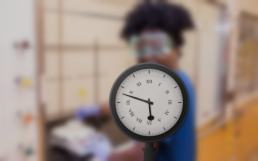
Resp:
**5:48**
